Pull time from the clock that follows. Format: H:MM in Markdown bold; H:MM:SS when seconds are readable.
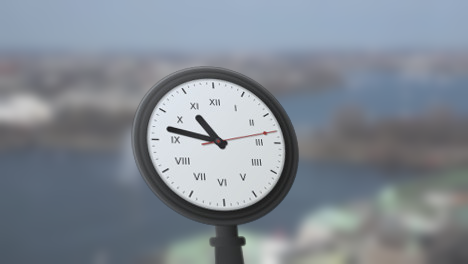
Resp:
**10:47:13**
